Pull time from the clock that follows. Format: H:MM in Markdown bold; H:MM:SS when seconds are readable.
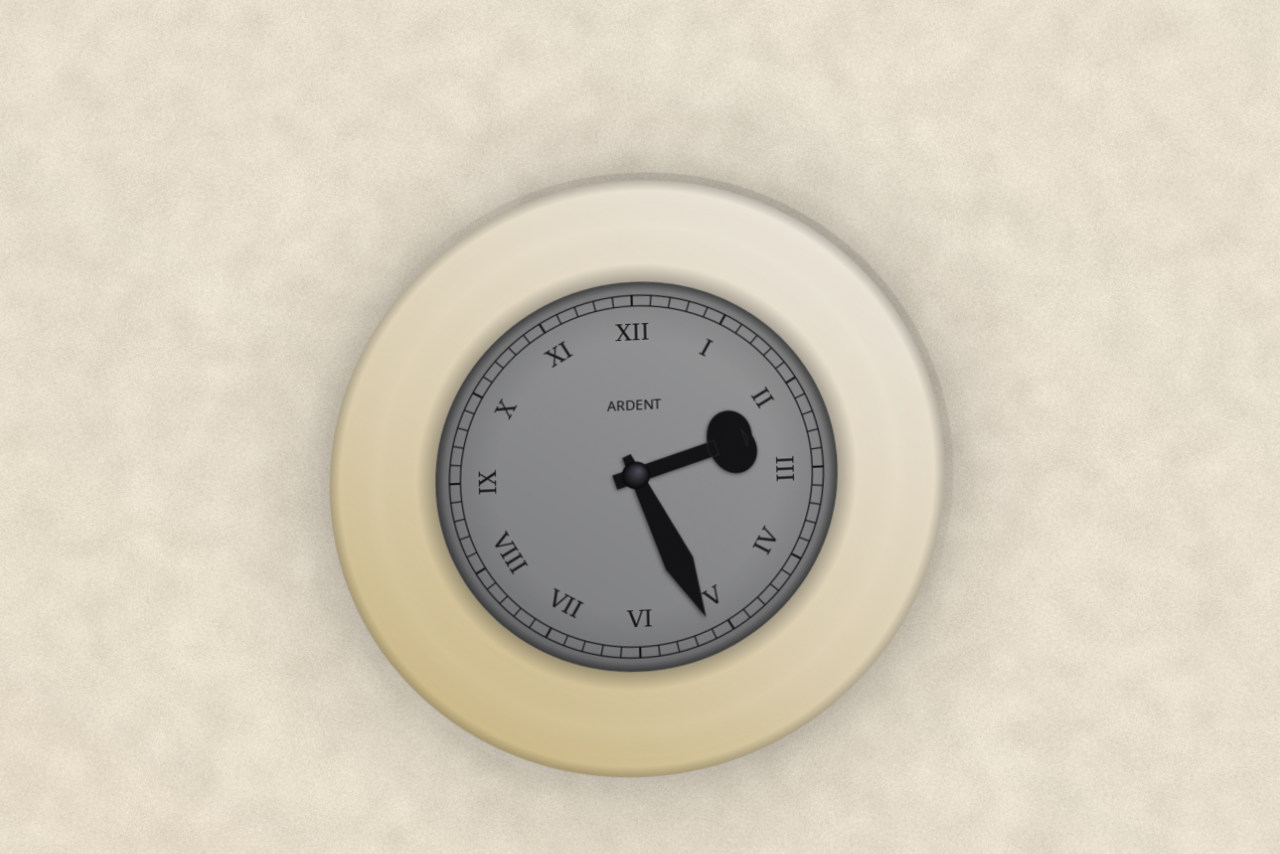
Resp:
**2:26**
